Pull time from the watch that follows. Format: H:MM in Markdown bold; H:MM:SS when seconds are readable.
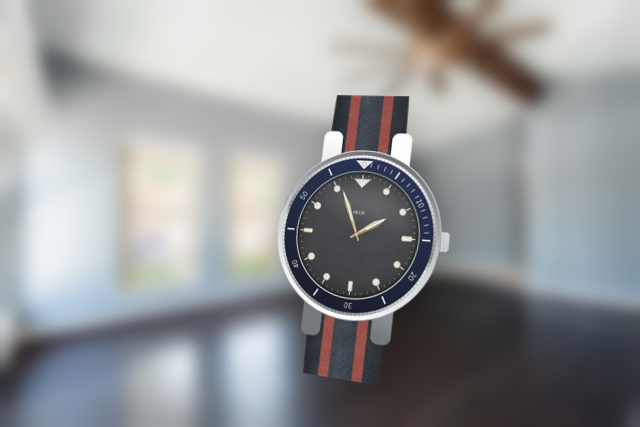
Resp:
**1:56**
